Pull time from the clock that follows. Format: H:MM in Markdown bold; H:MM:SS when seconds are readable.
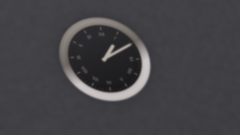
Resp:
**1:10**
